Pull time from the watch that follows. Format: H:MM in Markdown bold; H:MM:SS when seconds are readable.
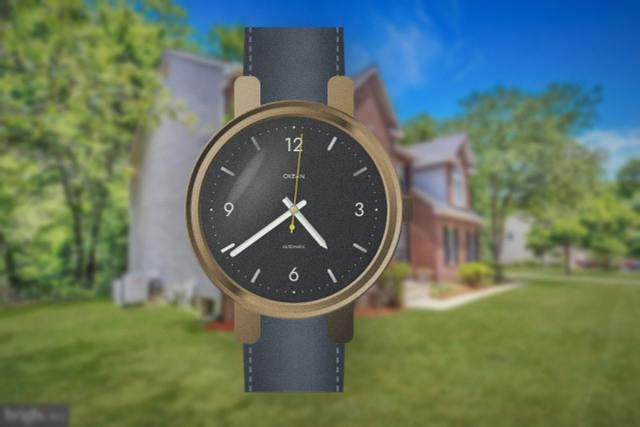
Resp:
**4:39:01**
